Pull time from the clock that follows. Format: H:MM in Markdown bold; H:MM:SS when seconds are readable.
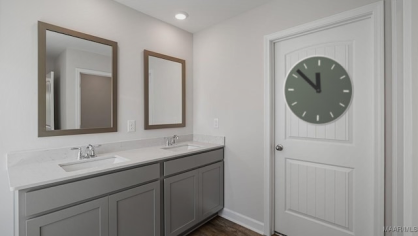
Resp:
**11:52**
